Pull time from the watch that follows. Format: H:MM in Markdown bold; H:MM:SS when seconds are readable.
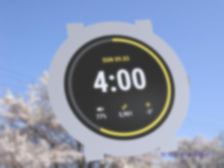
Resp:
**4:00**
